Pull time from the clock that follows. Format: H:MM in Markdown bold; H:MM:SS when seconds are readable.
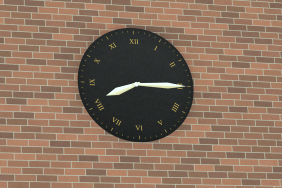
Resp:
**8:15**
